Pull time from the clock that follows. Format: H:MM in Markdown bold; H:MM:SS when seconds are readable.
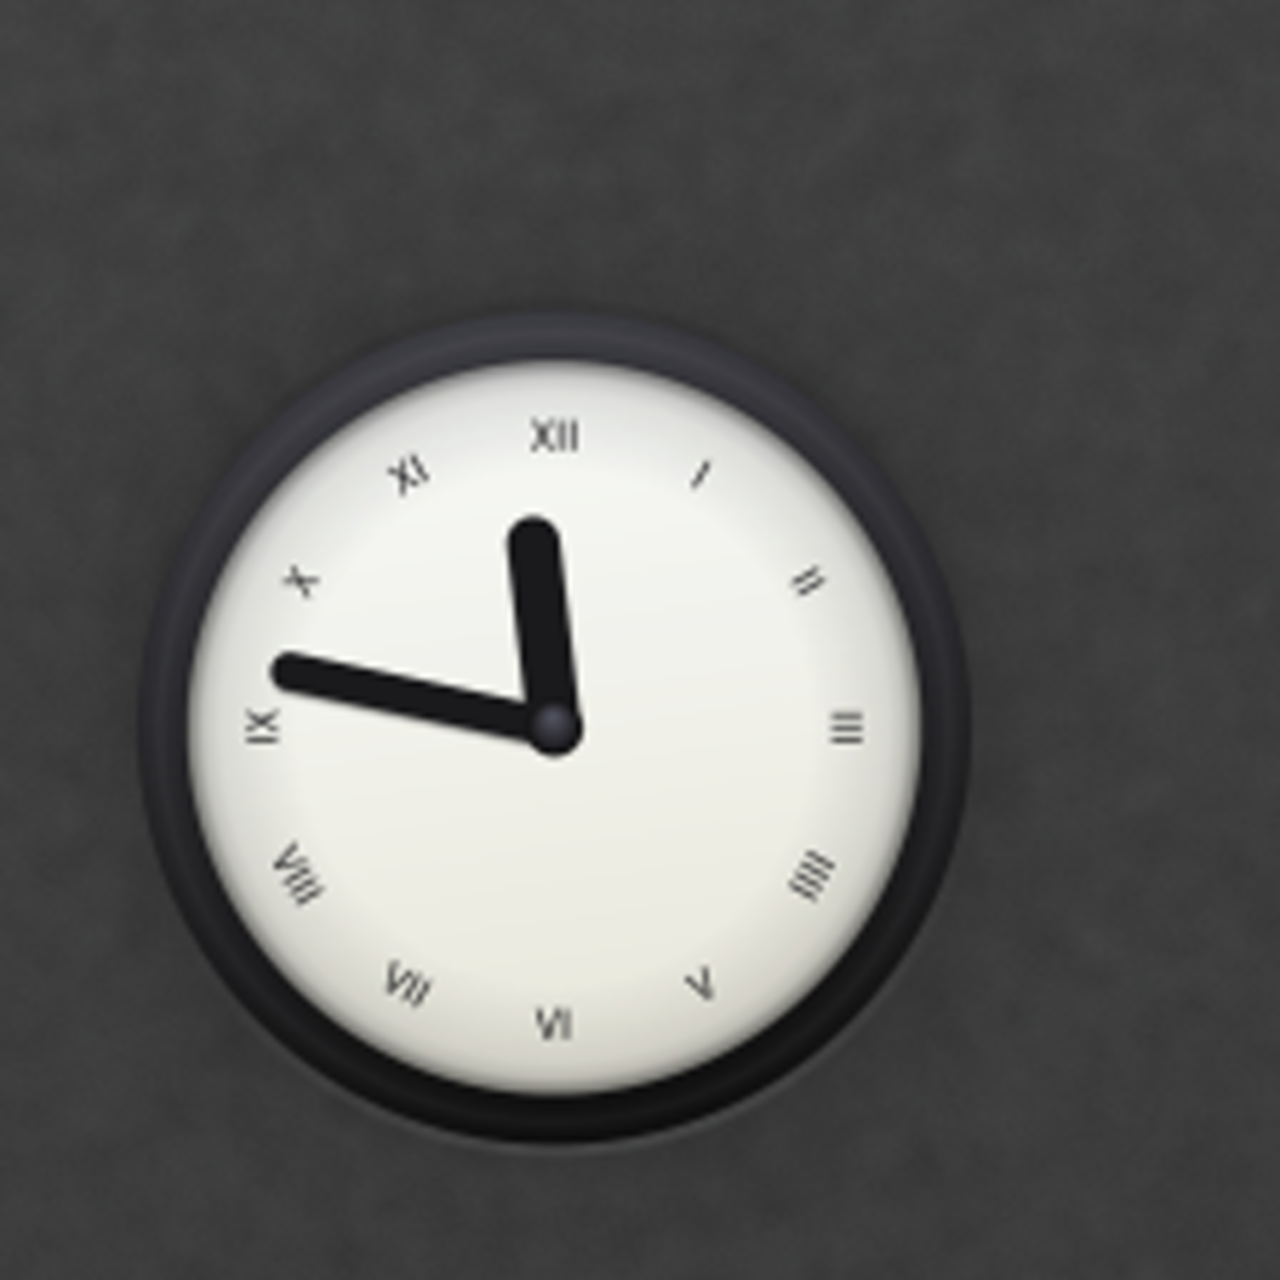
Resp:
**11:47**
